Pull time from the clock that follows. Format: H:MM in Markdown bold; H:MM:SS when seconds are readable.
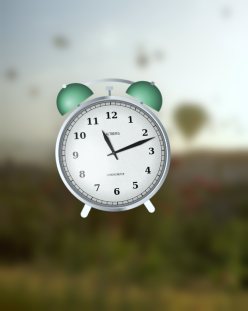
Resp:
**11:12**
